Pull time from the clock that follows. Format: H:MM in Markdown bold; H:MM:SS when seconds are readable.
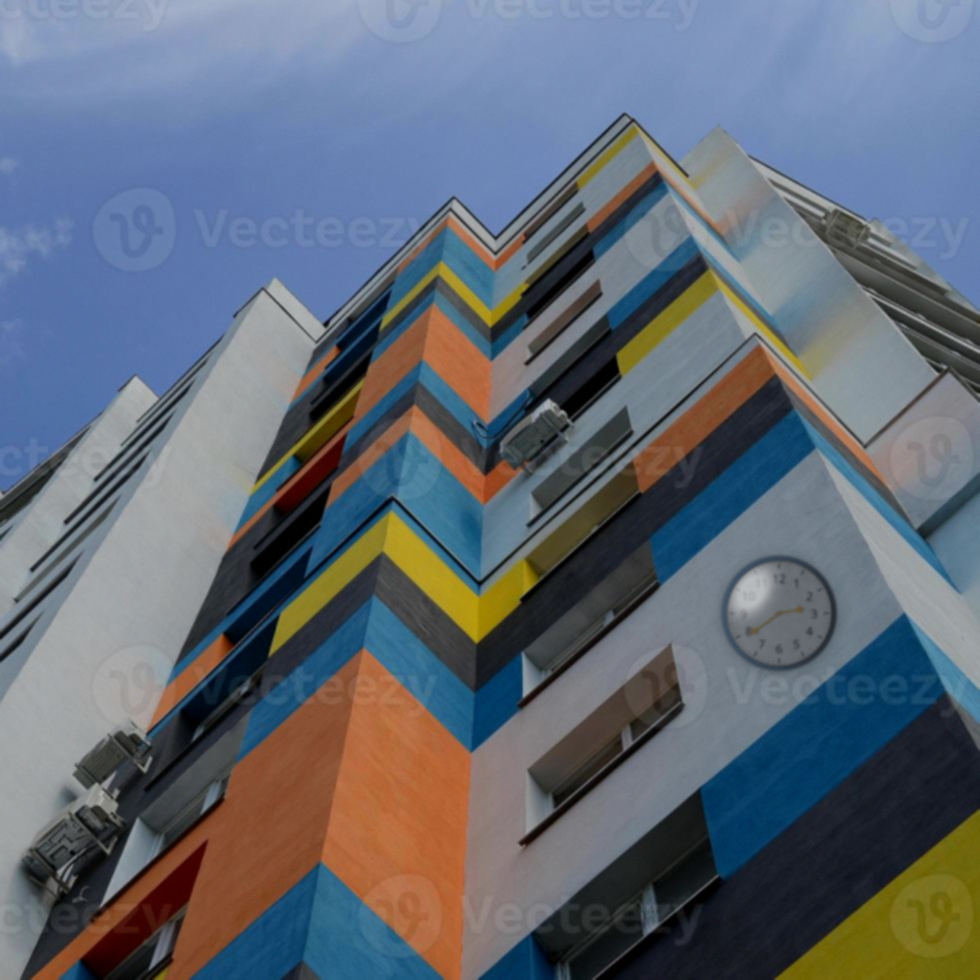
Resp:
**2:39**
